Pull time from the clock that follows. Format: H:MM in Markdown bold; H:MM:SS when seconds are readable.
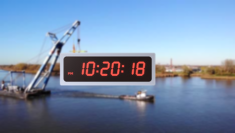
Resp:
**10:20:18**
